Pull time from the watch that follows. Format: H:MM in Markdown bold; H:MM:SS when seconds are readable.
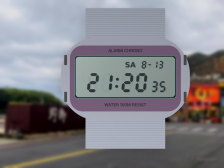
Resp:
**21:20:35**
